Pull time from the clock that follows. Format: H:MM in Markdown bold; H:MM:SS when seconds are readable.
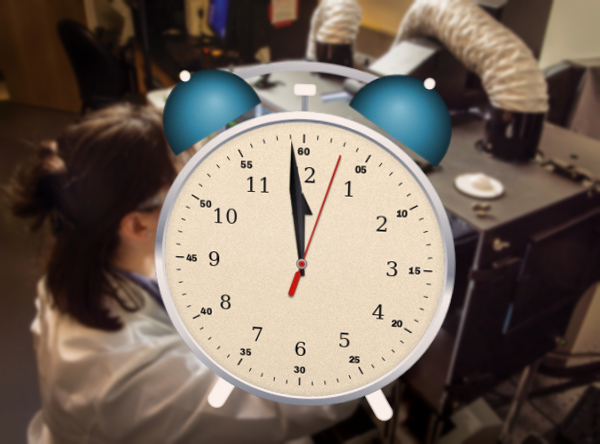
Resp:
**11:59:03**
